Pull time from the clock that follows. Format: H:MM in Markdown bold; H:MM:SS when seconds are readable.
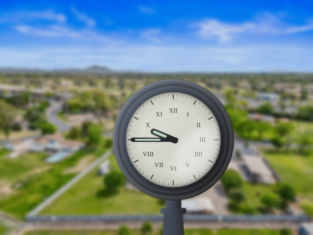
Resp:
**9:45**
